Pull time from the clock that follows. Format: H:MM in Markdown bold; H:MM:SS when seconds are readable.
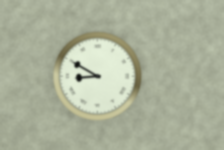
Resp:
**8:50**
